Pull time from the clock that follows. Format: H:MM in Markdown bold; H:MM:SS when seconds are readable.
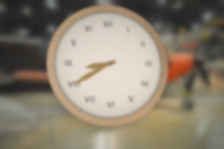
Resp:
**8:40**
